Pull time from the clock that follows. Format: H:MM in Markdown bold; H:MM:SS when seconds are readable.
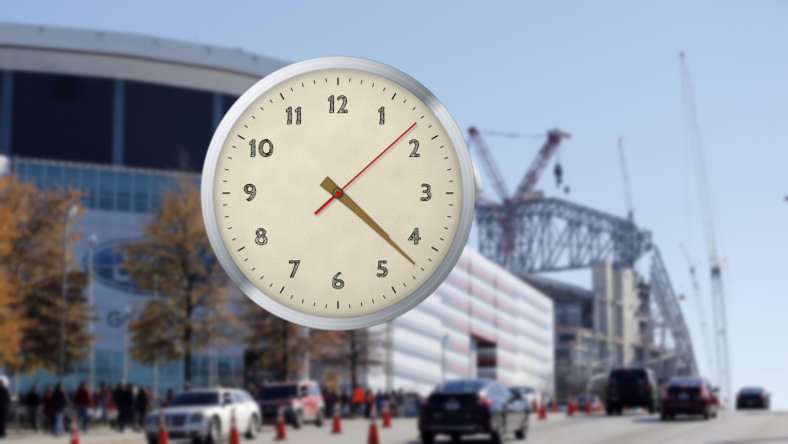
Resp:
**4:22:08**
